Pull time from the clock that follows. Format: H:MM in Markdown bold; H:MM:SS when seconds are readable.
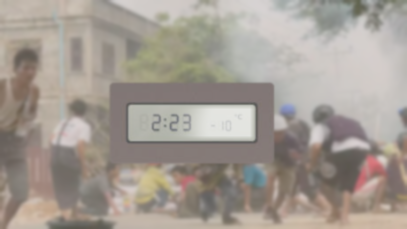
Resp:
**2:23**
